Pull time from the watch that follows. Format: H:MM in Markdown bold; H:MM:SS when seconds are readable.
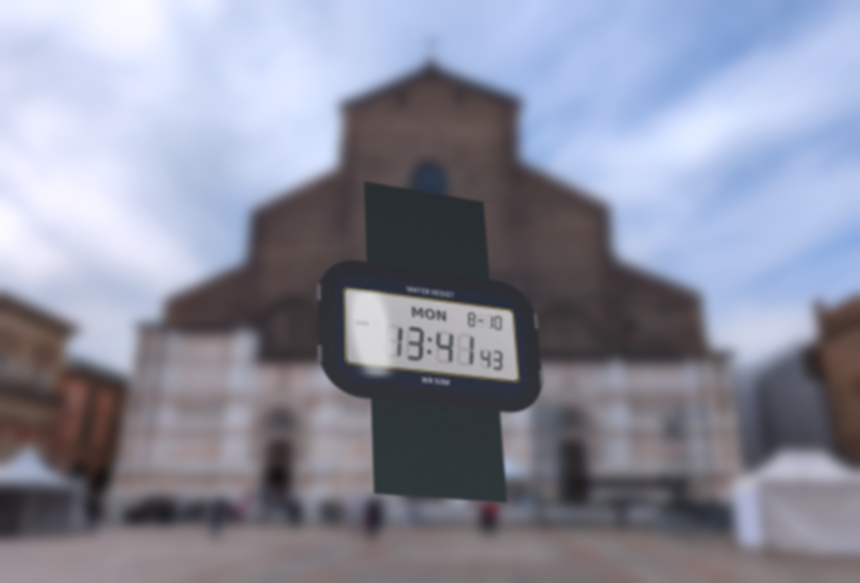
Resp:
**13:41:43**
